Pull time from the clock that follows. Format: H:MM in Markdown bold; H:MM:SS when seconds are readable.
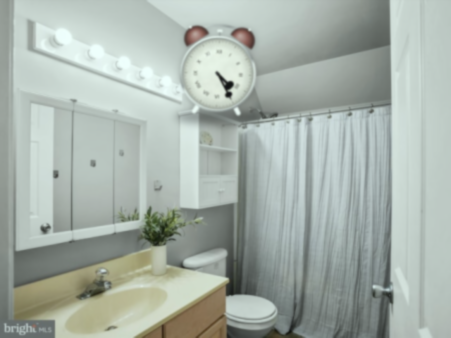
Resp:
**4:25**
